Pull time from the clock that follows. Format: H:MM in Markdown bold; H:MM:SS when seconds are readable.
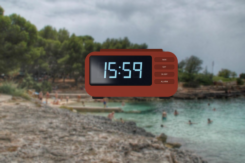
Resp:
**15:59**
